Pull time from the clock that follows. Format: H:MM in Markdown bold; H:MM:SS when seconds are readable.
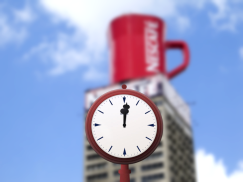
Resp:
**12:01**
